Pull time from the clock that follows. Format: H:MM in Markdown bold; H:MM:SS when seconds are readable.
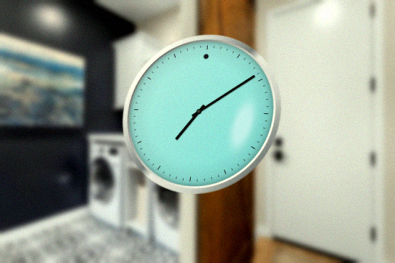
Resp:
**7:09**
